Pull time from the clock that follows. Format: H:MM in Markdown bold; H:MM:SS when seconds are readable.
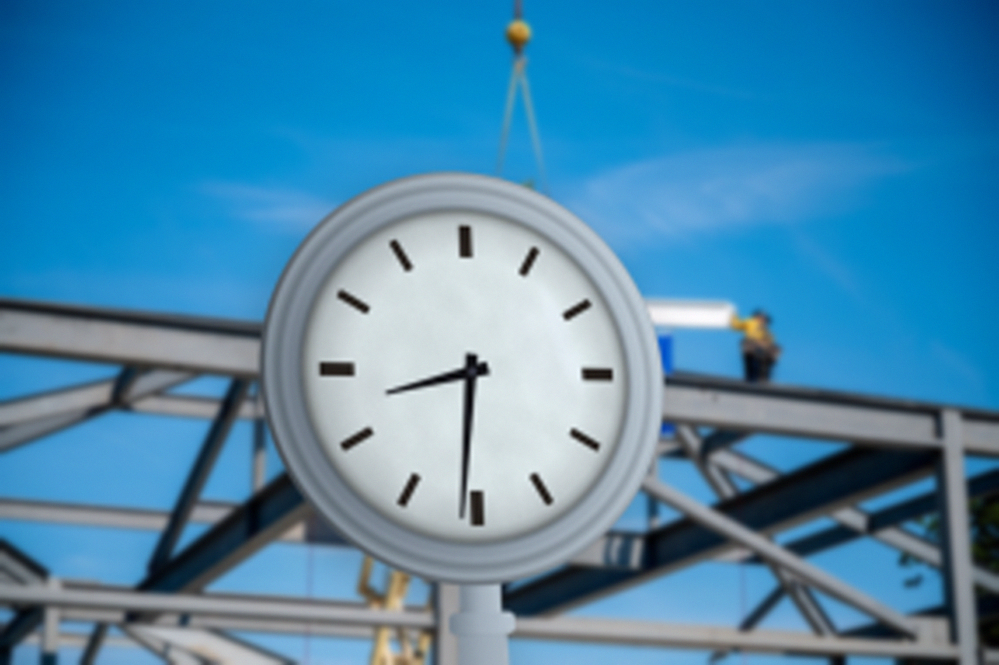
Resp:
**8:31**
